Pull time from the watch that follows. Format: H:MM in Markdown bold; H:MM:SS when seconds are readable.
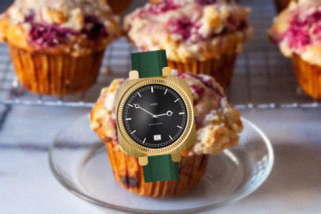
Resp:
**2:51**
